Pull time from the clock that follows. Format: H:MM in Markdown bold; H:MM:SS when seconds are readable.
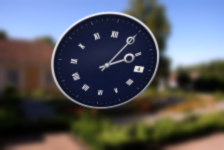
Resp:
**2:05**
